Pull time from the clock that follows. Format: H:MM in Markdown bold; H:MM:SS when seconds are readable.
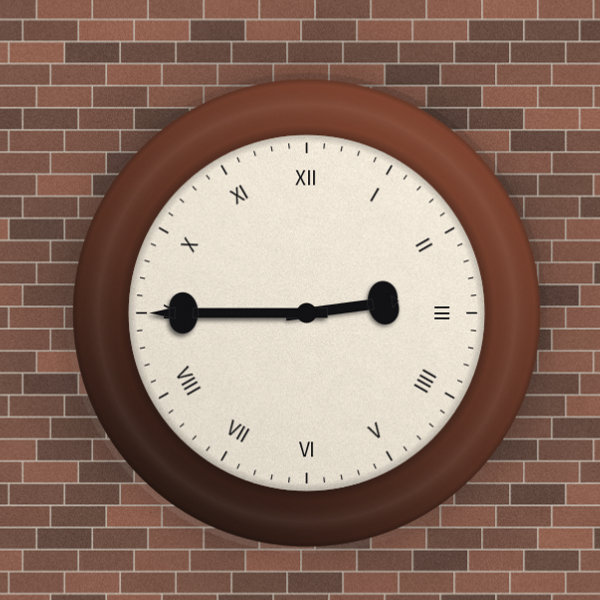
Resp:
**2:45**
